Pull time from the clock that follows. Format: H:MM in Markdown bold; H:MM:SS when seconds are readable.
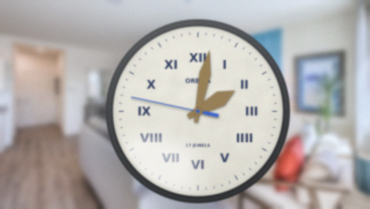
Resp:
**2:01:47**
